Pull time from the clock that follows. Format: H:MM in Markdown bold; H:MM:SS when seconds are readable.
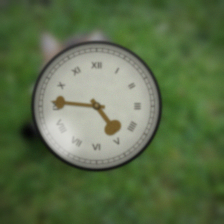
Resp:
**4:46**
